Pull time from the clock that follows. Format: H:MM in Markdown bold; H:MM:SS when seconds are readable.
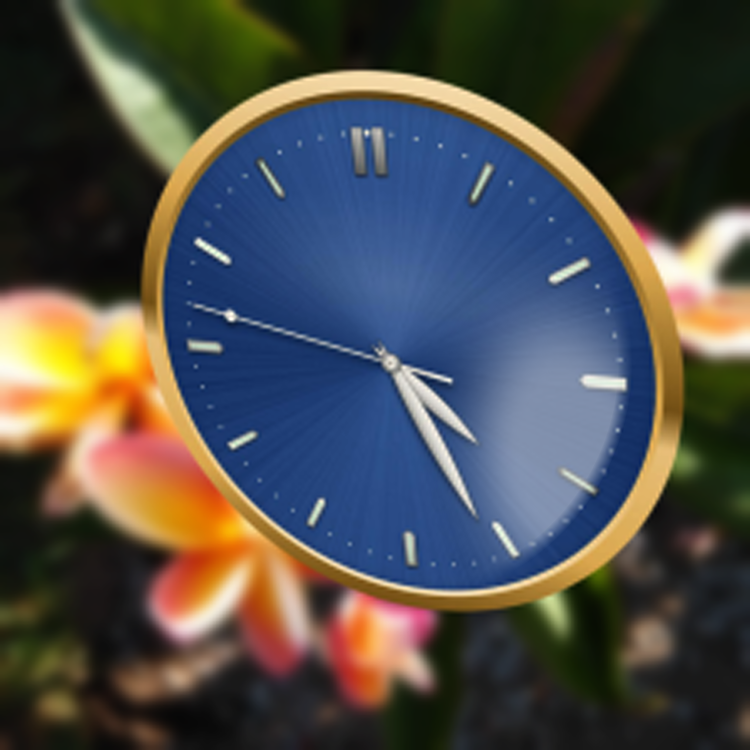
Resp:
**4:25:47**
